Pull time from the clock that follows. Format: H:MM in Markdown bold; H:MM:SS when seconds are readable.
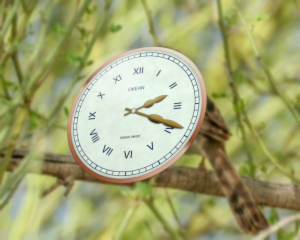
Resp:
**2:19**
